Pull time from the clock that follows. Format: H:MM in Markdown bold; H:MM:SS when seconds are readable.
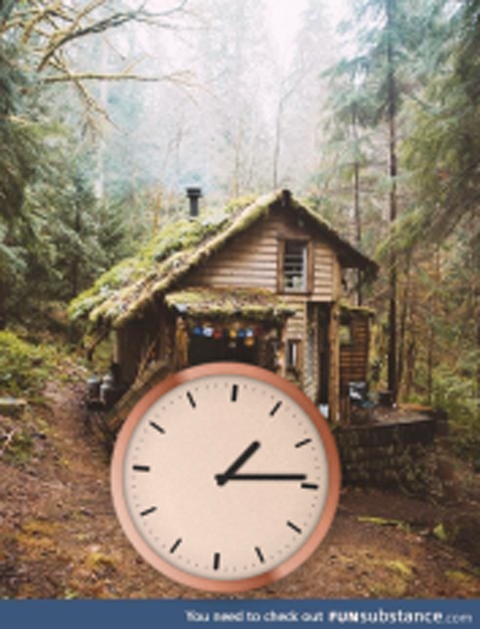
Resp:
**1:14**
